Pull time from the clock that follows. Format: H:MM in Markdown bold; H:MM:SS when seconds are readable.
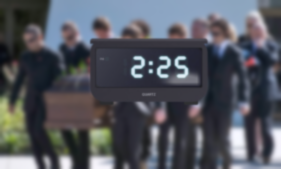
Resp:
**2:25**
